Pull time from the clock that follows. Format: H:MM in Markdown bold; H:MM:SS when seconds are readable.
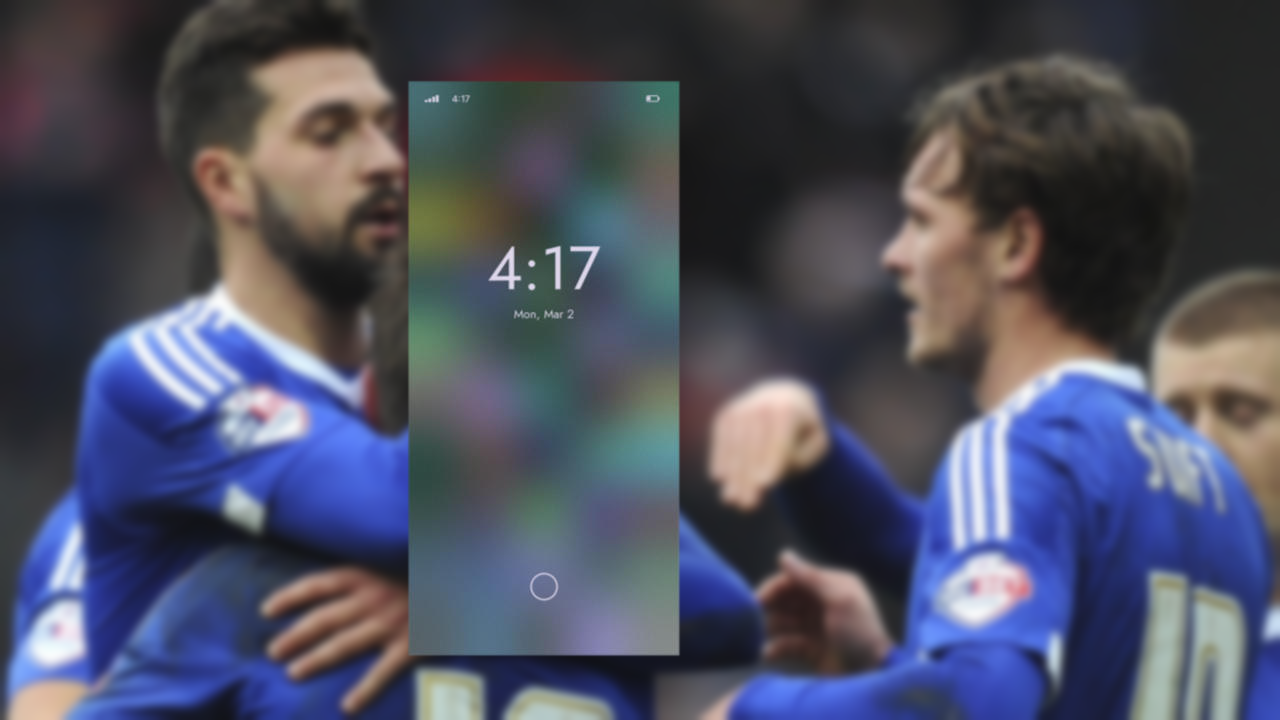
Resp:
**4:17**
